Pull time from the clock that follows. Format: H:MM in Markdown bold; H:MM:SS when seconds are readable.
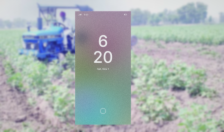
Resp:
**6:20**
